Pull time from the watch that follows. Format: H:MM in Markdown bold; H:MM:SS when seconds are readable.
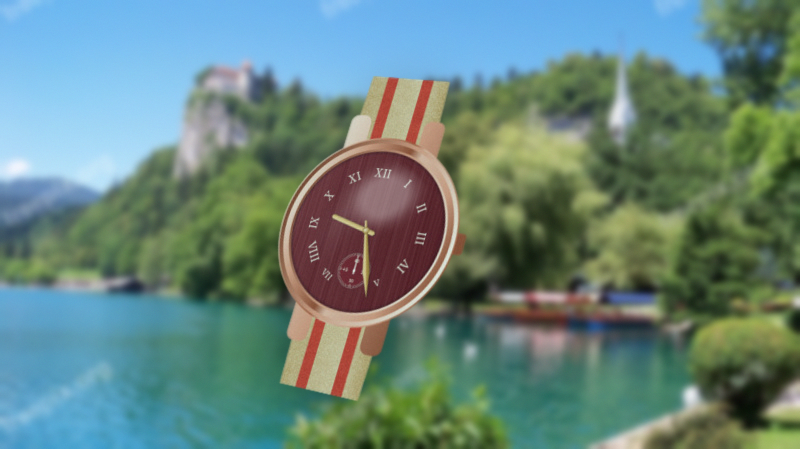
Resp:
**9:27**
